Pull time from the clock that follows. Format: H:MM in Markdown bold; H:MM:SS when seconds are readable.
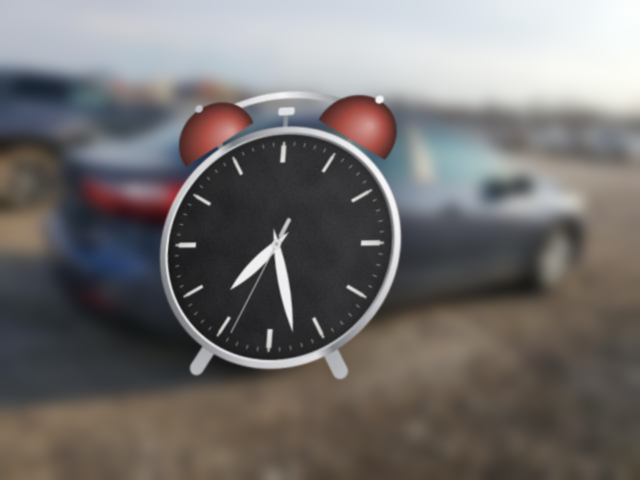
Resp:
**7:27:34**
